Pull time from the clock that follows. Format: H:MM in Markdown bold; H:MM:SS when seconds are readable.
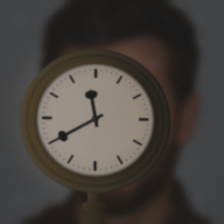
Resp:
**11:40**
